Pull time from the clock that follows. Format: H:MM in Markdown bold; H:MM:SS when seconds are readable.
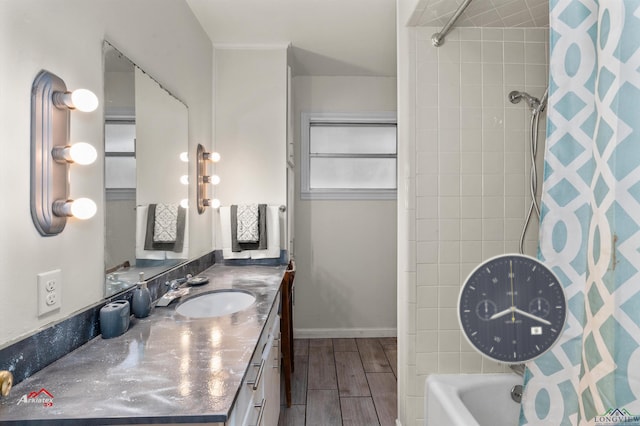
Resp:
**8:19**
